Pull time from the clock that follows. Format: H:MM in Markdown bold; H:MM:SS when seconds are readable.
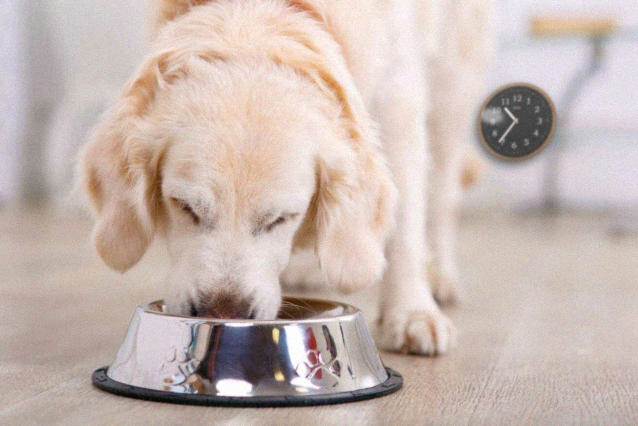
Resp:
**10:36**
